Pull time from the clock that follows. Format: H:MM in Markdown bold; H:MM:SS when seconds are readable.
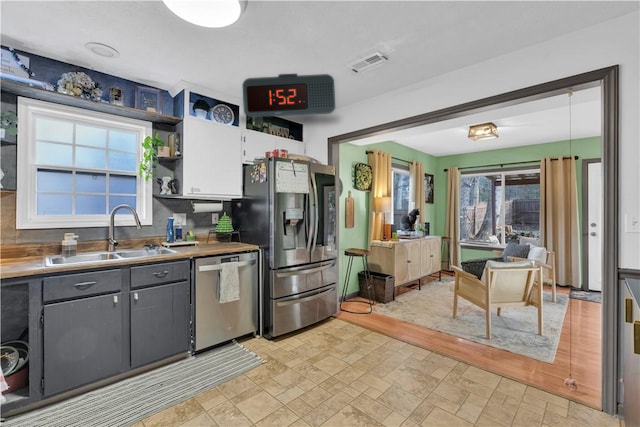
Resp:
**1:52**
